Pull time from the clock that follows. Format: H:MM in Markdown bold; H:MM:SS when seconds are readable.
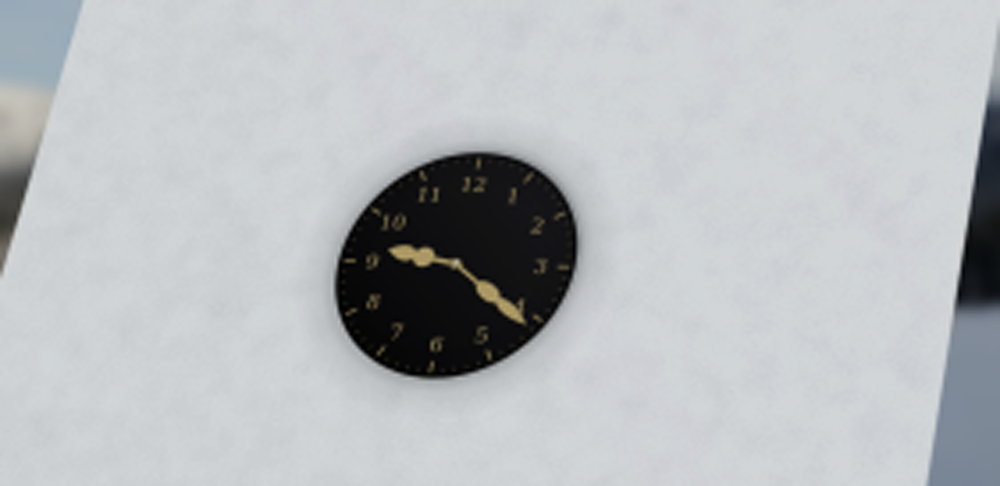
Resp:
**9:21**
